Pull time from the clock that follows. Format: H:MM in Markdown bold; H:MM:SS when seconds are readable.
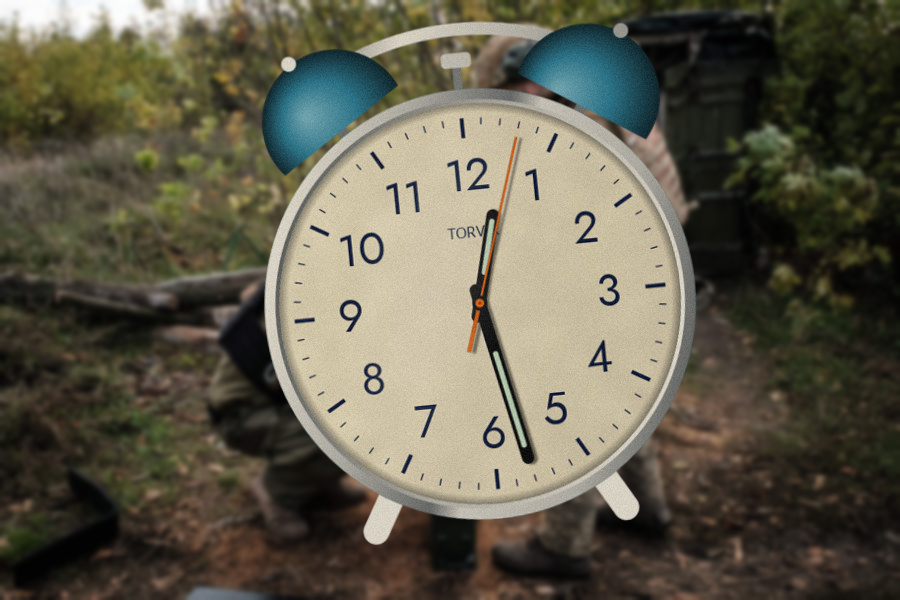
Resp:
**12:28:03**
